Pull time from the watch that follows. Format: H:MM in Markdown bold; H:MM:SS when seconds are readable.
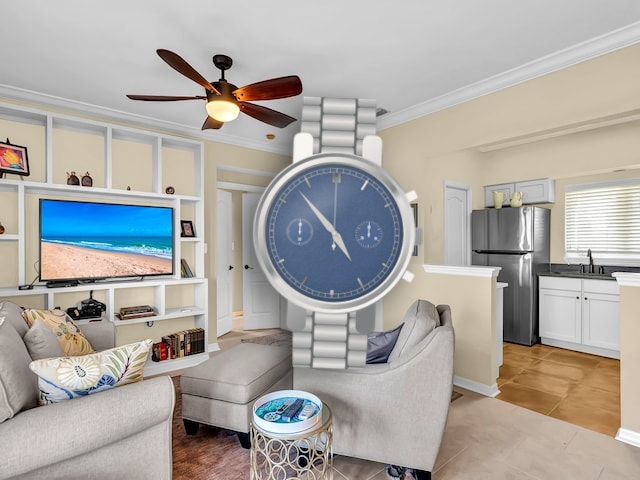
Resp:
**4:53**
